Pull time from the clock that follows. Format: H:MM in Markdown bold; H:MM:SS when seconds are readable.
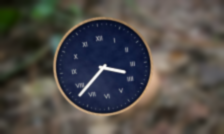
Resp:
**3:38**
